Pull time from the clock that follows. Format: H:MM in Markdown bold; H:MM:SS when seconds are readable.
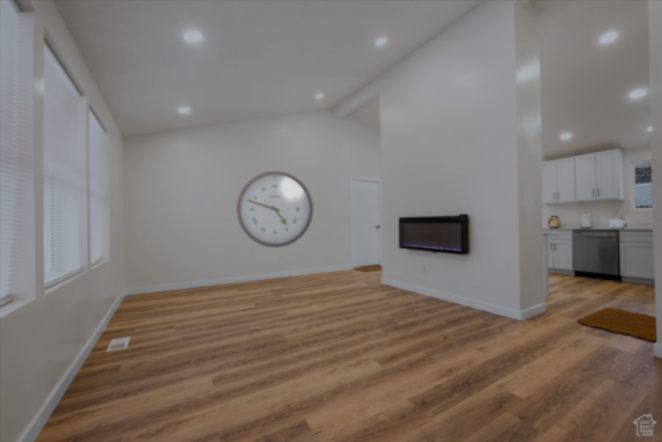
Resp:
**4:48**
